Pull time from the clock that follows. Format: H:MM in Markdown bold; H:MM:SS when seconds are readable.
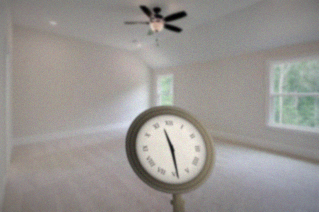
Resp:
**11:29**
